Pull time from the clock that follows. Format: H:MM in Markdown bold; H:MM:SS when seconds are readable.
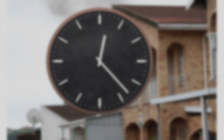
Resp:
**12:23**
